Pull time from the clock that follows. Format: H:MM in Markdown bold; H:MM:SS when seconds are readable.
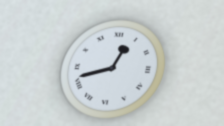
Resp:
**12:42**
